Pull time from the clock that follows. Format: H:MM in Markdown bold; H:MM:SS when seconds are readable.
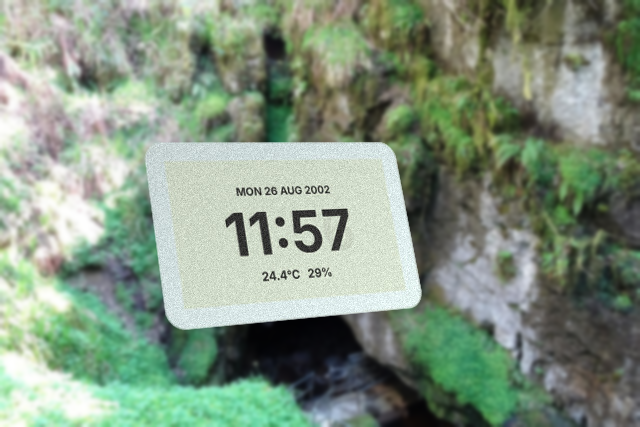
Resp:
**11:57**
